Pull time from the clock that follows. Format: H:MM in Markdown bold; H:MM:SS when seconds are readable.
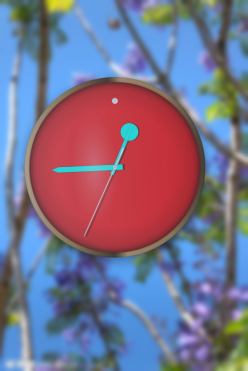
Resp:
**12:44:34**
